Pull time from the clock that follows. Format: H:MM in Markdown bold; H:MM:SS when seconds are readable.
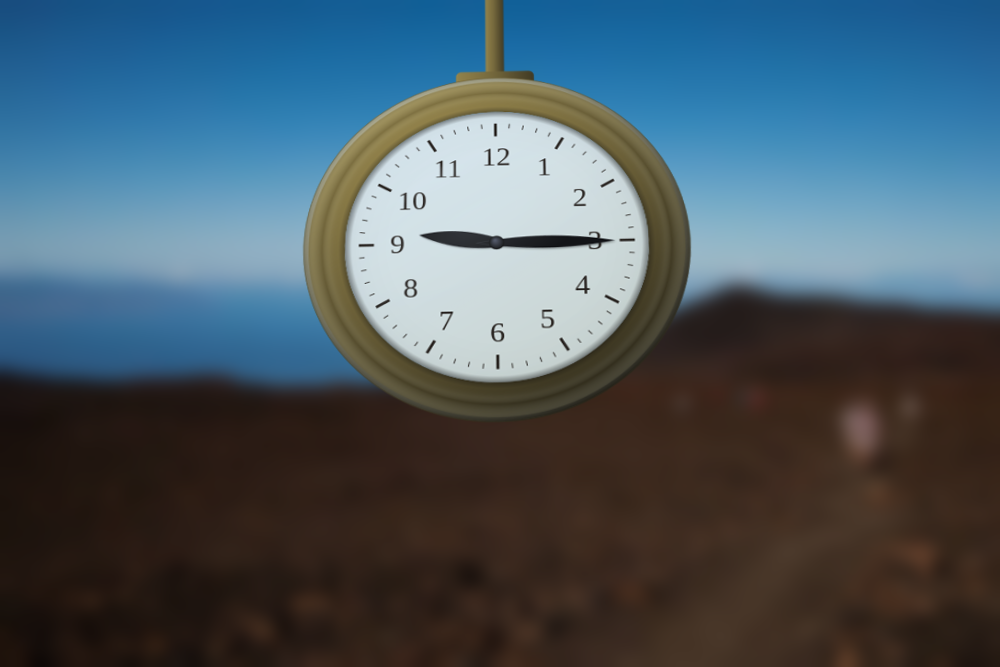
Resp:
**9:15**
